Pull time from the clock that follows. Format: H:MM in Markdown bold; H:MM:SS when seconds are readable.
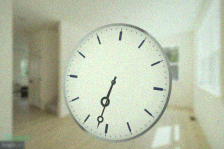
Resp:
**6:32**
